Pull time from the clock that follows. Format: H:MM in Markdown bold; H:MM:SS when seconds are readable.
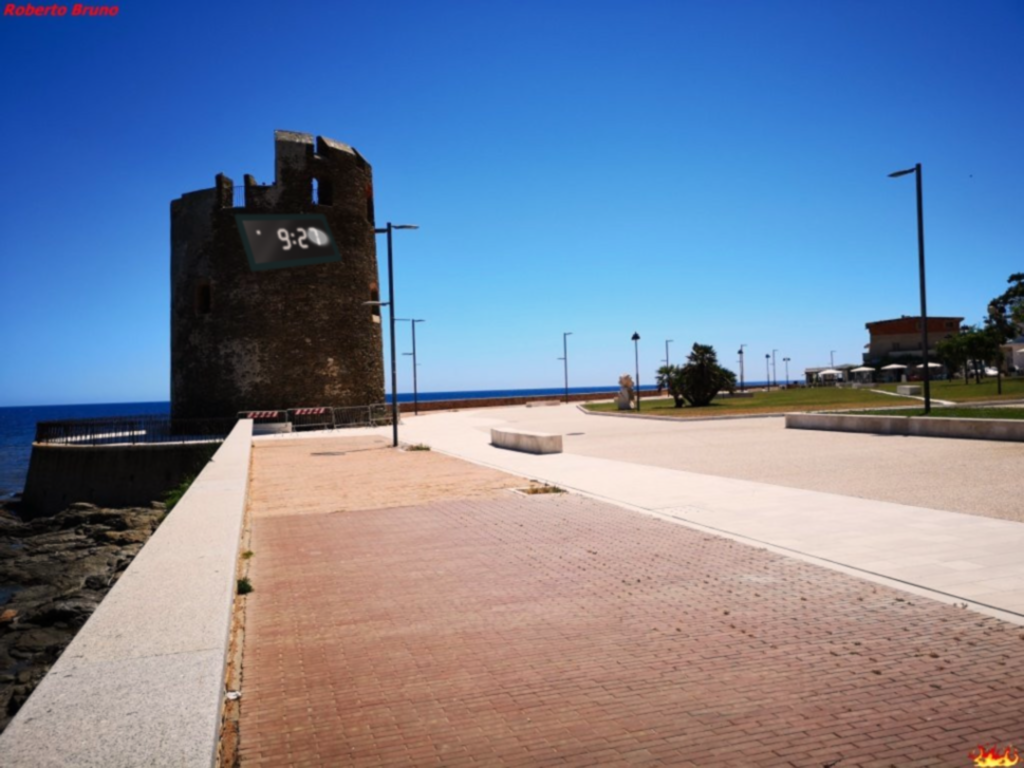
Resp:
**9:27**
